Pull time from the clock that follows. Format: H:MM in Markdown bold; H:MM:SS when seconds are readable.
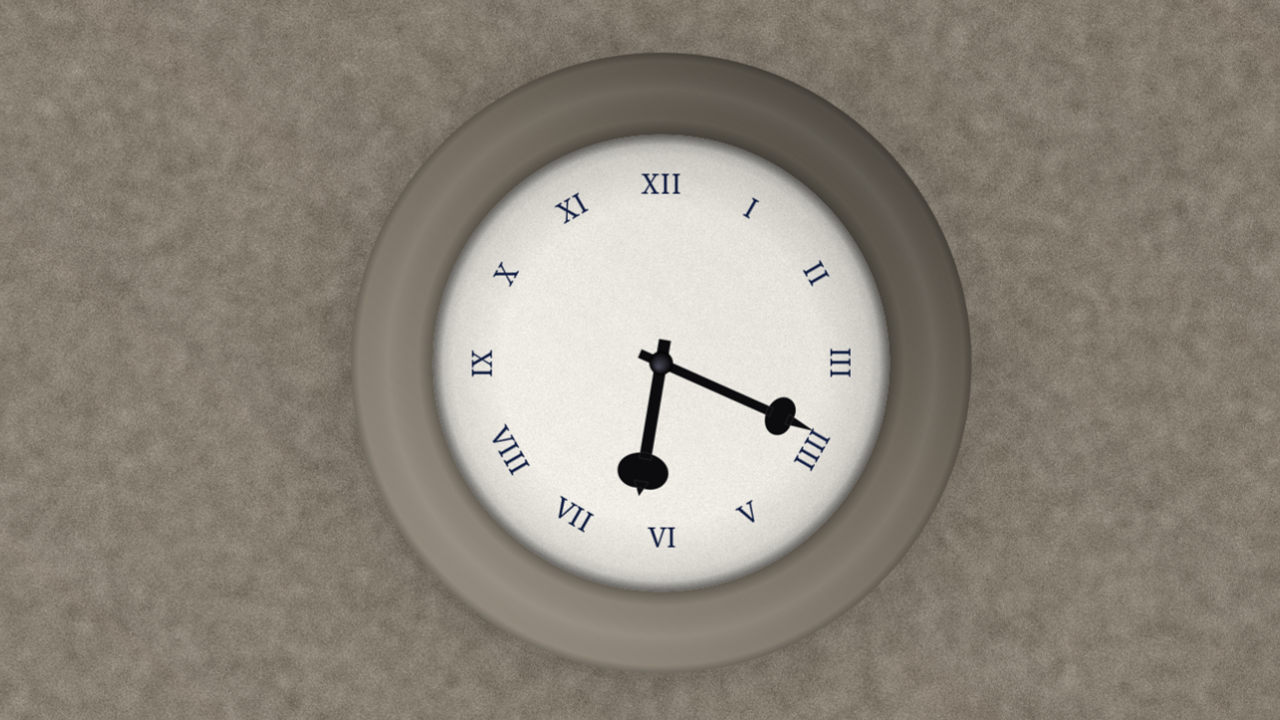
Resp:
**6:19**
